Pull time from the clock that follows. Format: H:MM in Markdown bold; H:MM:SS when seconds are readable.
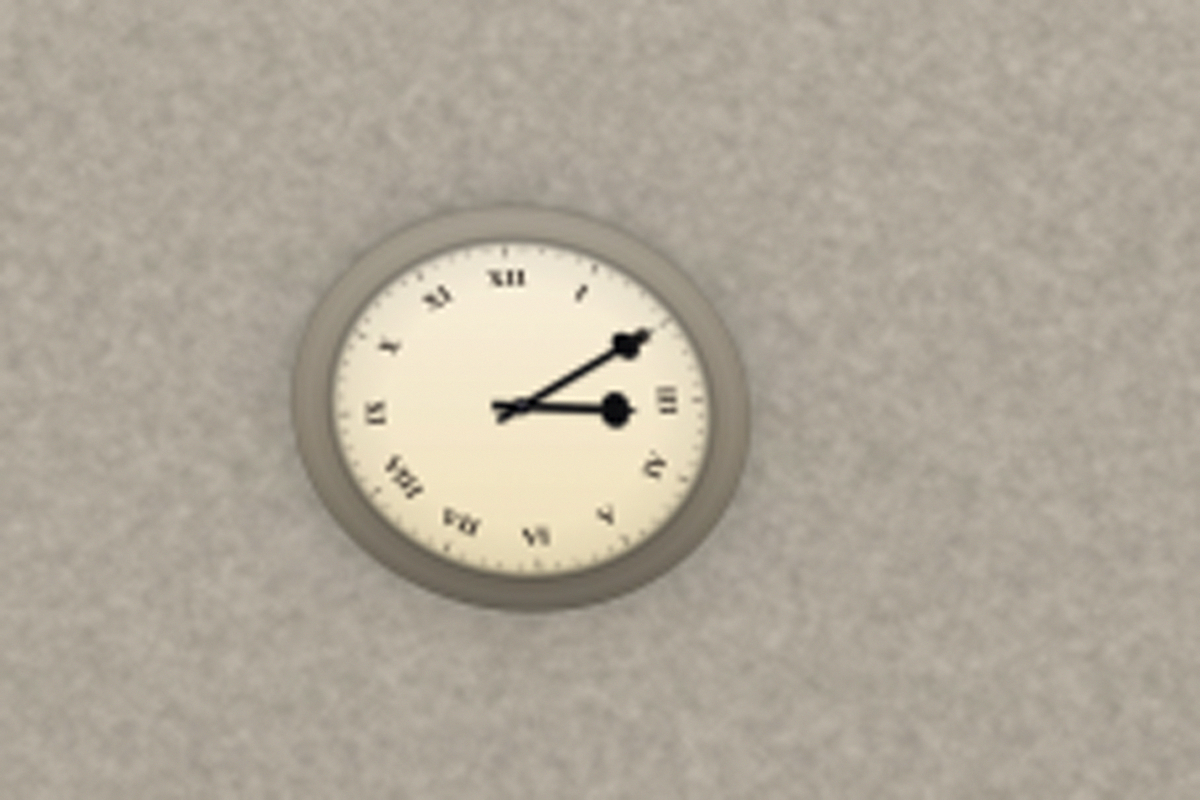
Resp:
**3:10**
